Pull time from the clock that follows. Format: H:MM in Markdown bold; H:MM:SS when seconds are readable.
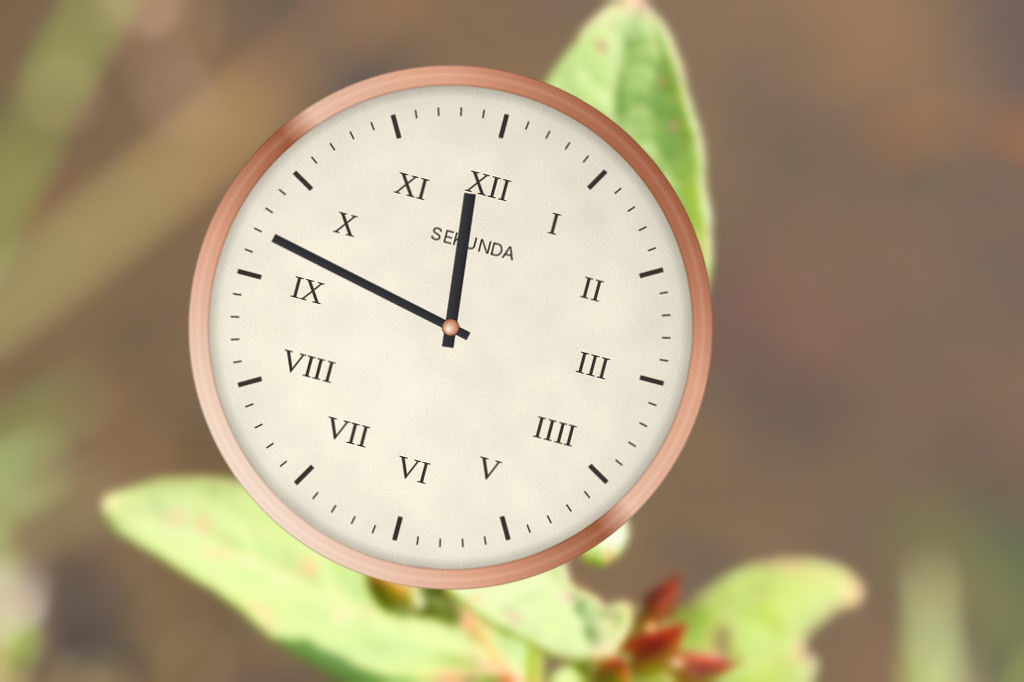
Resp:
**11:47**
